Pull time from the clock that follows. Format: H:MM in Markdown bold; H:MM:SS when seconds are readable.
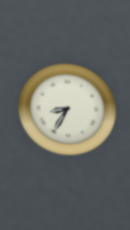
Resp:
**8:35**
